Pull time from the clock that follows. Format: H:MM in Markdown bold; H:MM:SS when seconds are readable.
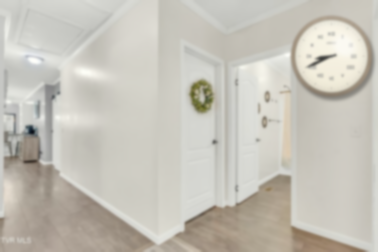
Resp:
**8:41**
